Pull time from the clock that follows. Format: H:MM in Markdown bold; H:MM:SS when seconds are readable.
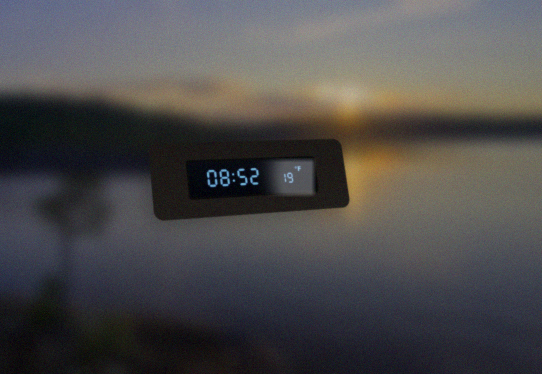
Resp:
**8:52**
